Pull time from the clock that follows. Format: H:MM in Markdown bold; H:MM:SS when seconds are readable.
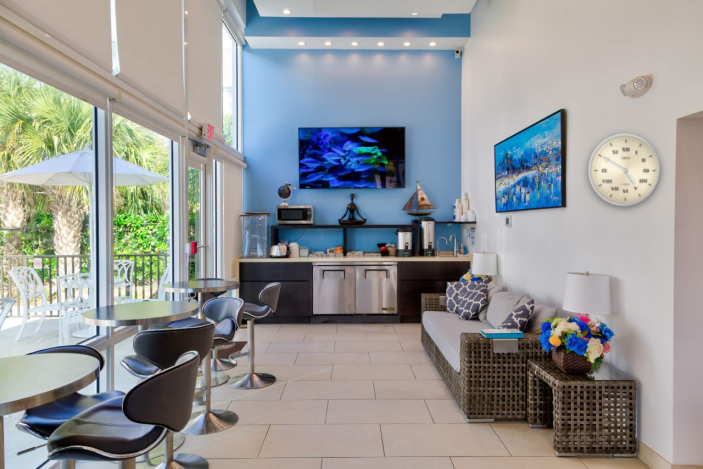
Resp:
**4:50**
